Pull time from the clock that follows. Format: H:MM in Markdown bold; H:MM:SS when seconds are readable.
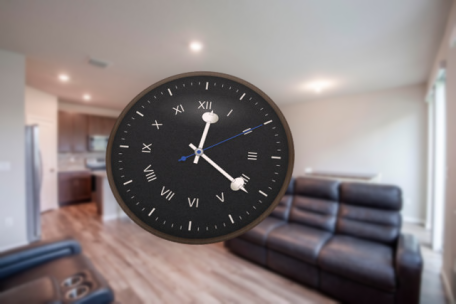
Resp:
**12:21:10**
